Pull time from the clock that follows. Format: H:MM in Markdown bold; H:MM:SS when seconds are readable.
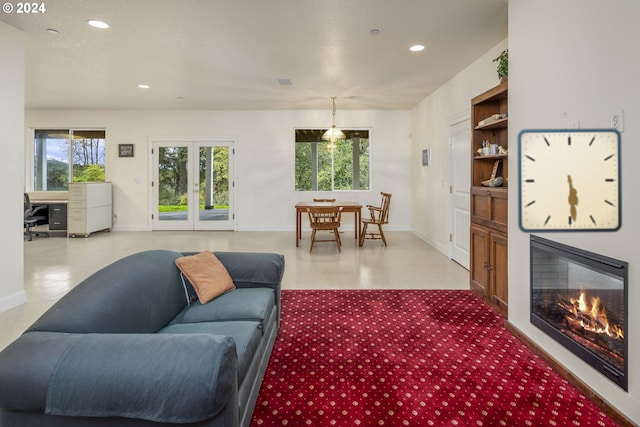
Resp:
**5:29**
